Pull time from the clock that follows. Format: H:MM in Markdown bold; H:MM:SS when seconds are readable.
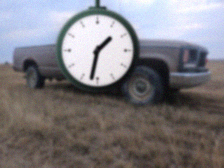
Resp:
**1:32**
